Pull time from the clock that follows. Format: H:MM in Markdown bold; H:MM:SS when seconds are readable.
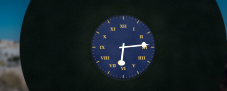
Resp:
**6:14**
